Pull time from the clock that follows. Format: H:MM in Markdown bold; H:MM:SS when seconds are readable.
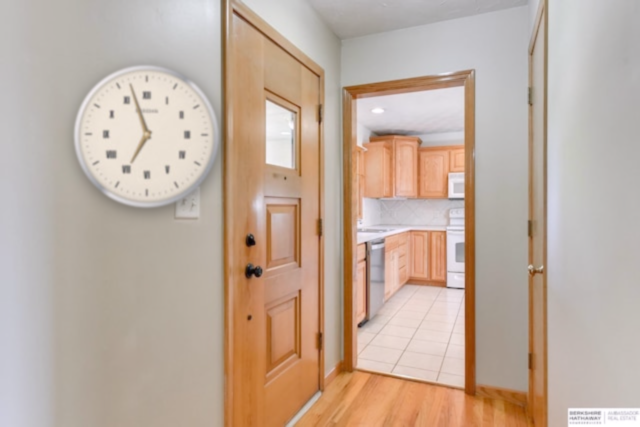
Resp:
**6:57**
